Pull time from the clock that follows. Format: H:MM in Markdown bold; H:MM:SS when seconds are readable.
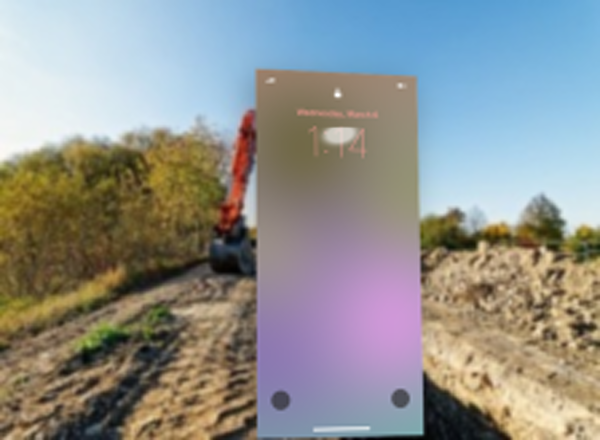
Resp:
**1:14**
